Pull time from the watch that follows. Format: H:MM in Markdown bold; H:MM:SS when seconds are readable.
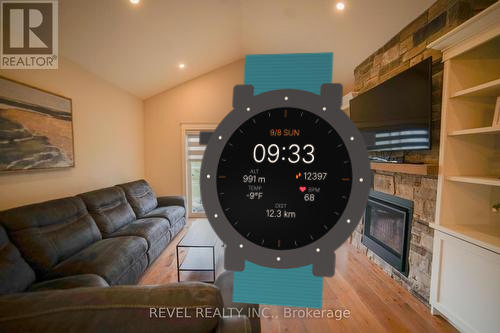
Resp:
**9:33**
